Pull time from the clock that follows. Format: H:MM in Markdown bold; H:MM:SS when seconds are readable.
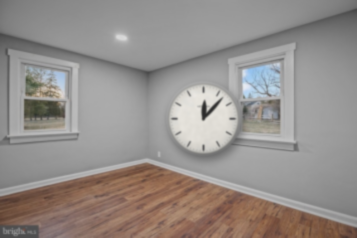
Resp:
**12:07**
